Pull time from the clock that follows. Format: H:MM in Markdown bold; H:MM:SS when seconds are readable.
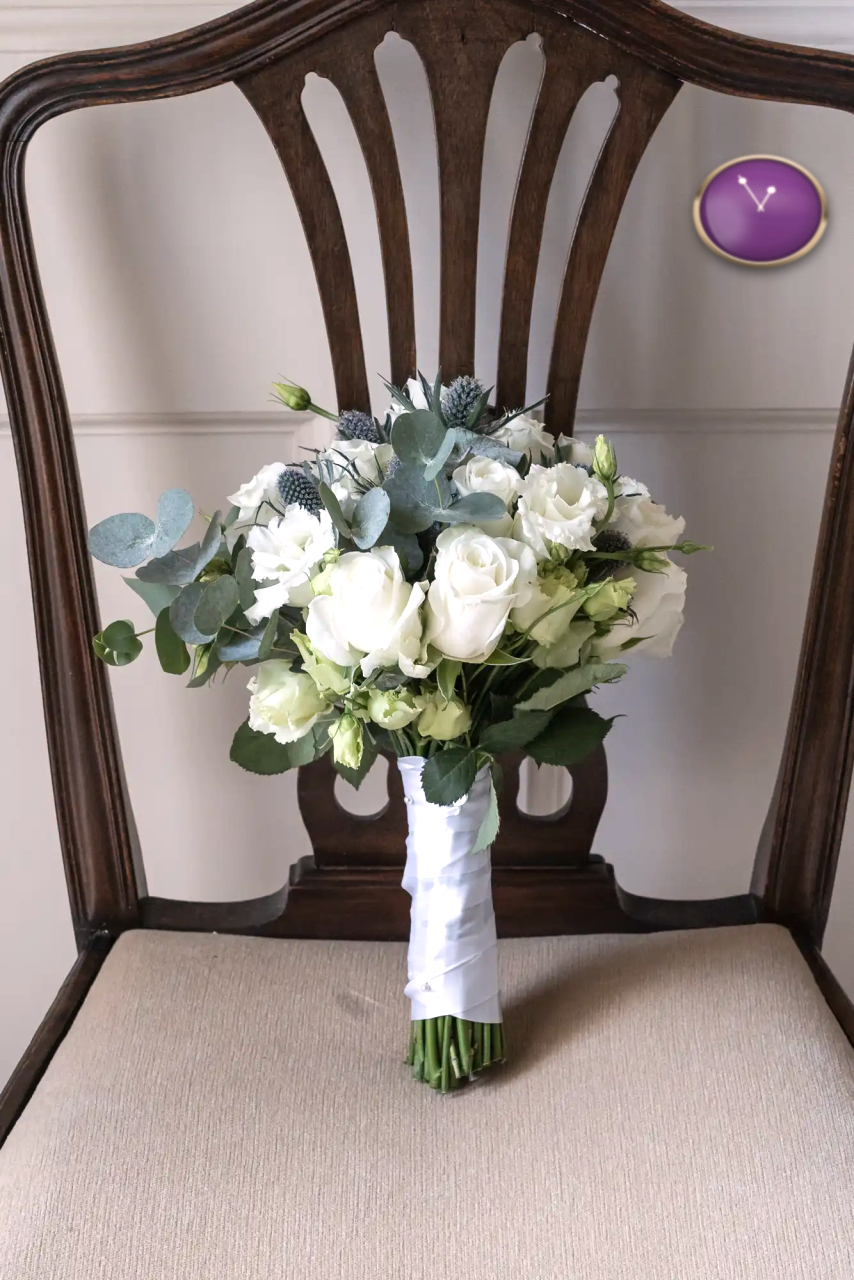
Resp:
**12:55**
